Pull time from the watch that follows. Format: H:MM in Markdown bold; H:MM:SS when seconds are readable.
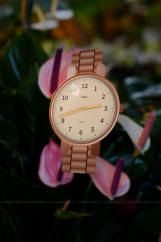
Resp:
**2:42**
